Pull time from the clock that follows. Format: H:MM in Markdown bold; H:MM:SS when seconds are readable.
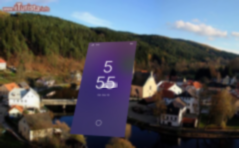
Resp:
**5:55**
